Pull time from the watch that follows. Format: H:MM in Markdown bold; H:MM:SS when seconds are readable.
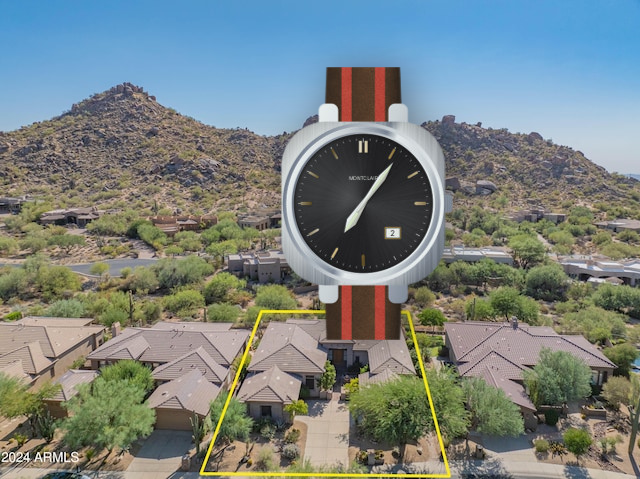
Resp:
**7:06**
